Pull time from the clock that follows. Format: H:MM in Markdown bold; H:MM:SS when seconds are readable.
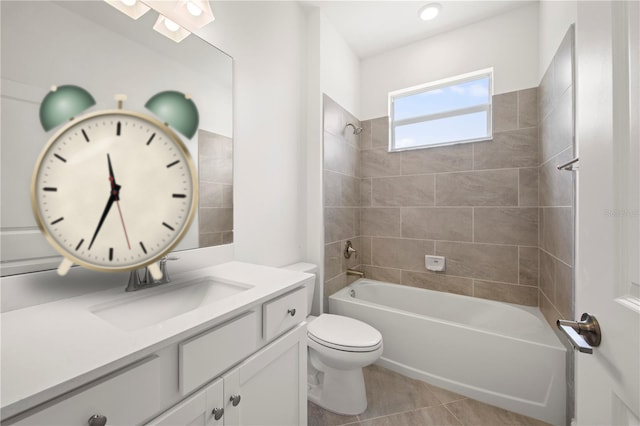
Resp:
**11:33:27**
